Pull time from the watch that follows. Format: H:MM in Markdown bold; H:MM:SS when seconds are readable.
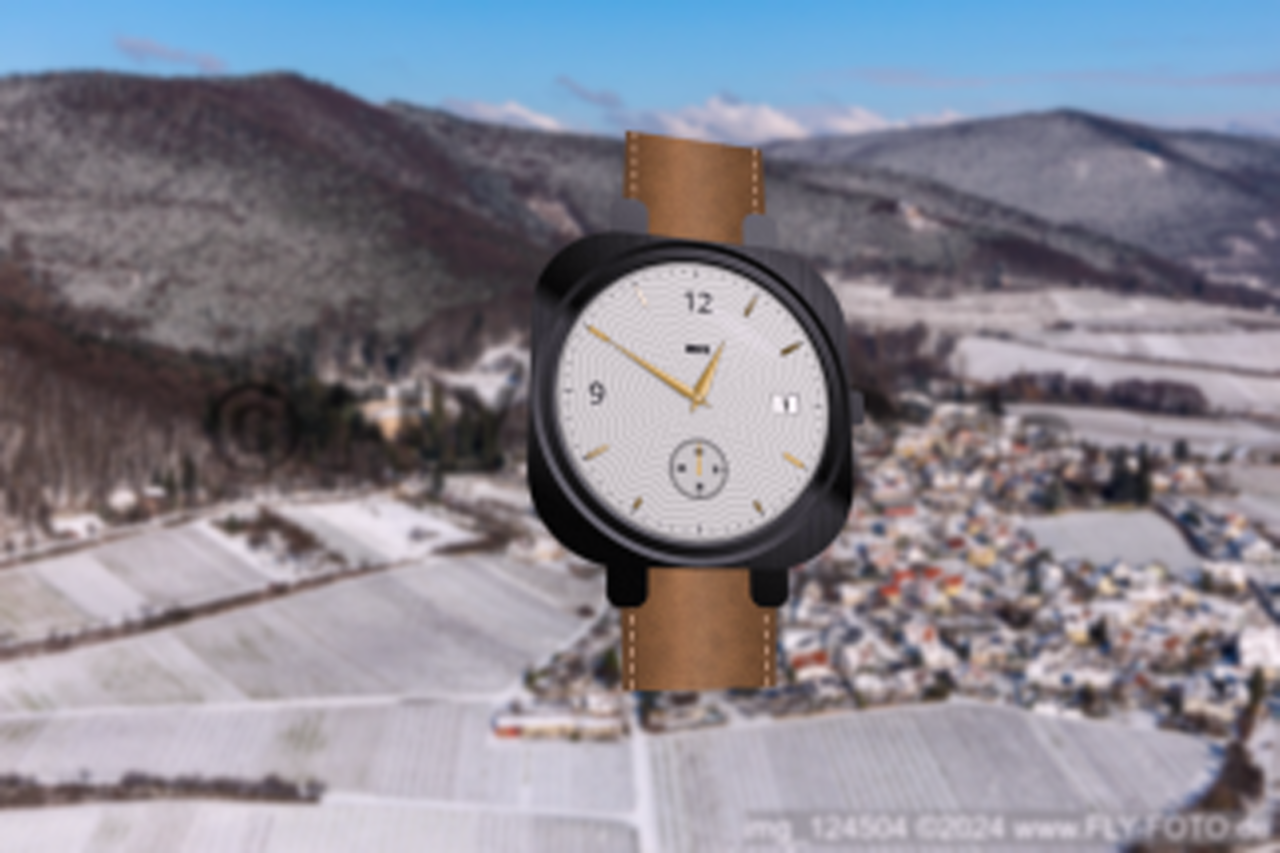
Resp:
**12:50**
